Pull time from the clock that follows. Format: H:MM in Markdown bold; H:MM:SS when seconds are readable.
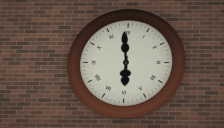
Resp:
**5:59**
